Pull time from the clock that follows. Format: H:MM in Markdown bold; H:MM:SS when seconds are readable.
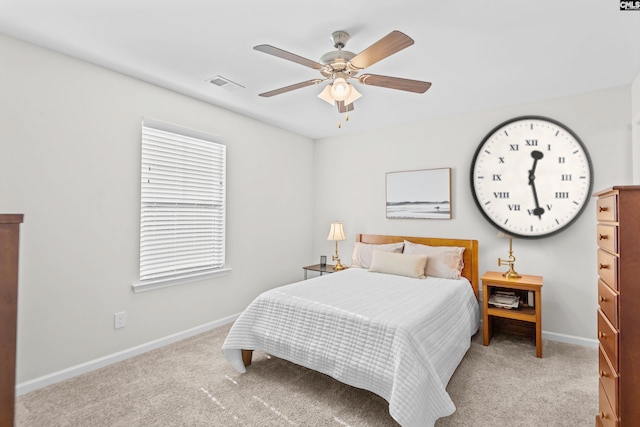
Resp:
**12:28**
